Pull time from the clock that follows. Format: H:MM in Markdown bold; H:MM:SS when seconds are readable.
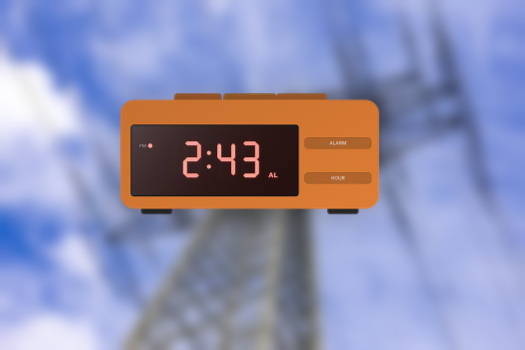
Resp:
**2:43**
